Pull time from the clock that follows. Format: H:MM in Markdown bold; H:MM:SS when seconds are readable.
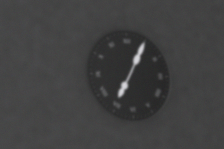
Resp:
**7:05**
